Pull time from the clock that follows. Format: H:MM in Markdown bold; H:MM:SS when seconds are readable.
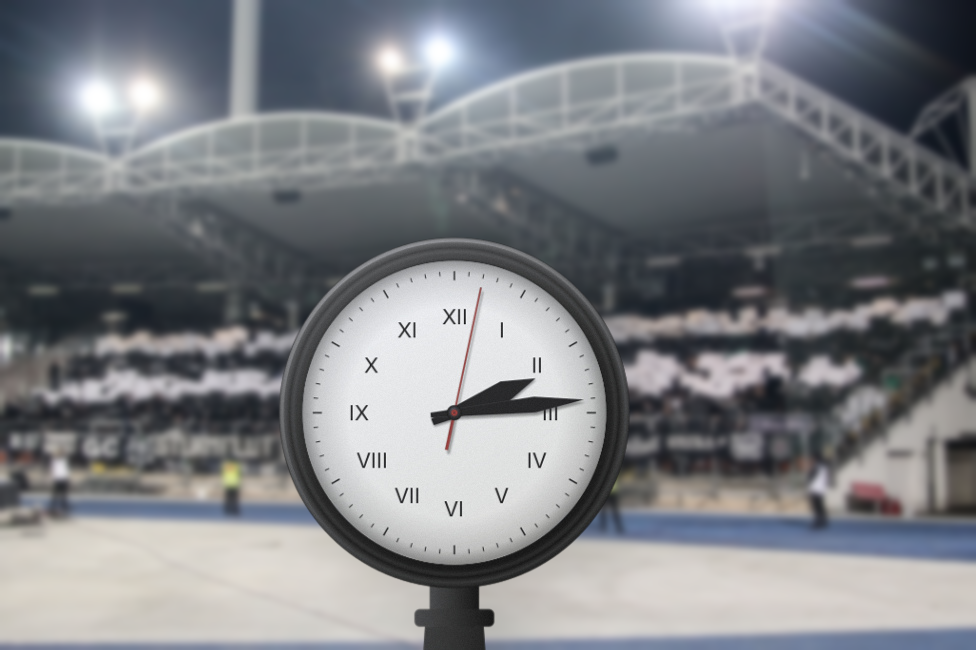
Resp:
**2:14:02**
